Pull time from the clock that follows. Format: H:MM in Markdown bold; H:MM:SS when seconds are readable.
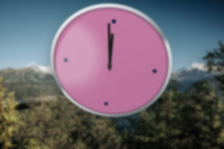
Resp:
**11:59**
